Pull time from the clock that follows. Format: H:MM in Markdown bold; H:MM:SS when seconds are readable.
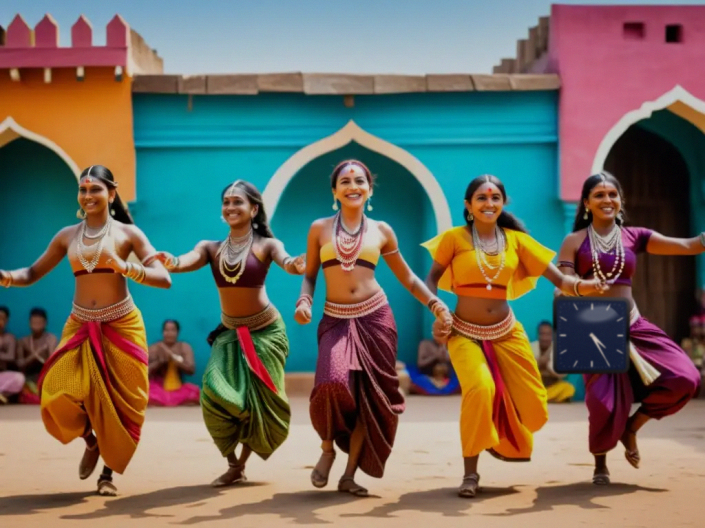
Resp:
**4:25**
